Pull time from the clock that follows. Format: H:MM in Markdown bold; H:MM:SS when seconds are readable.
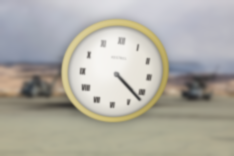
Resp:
**4:22**
